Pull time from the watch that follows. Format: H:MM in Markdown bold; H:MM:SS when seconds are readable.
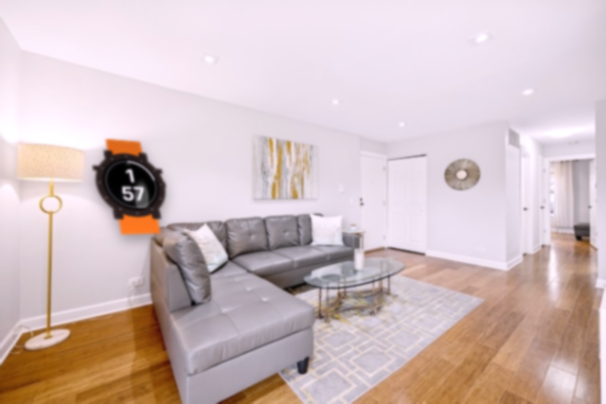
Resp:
**1:57**
